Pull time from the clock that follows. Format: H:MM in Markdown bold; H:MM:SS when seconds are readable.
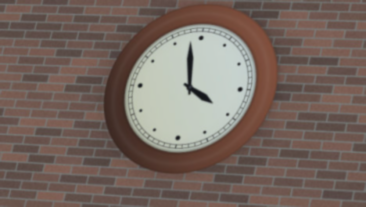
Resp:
**3:58**
